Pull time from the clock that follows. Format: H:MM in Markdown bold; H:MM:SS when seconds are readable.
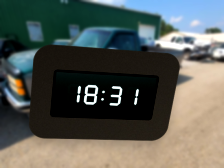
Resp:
**18:31**
